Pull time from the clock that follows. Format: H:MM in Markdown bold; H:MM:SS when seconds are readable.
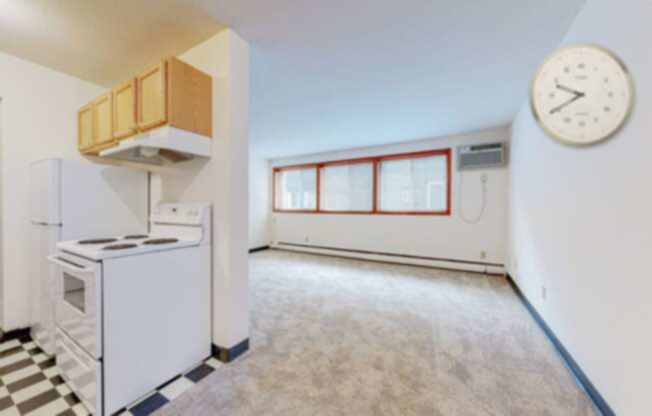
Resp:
**9:40**
